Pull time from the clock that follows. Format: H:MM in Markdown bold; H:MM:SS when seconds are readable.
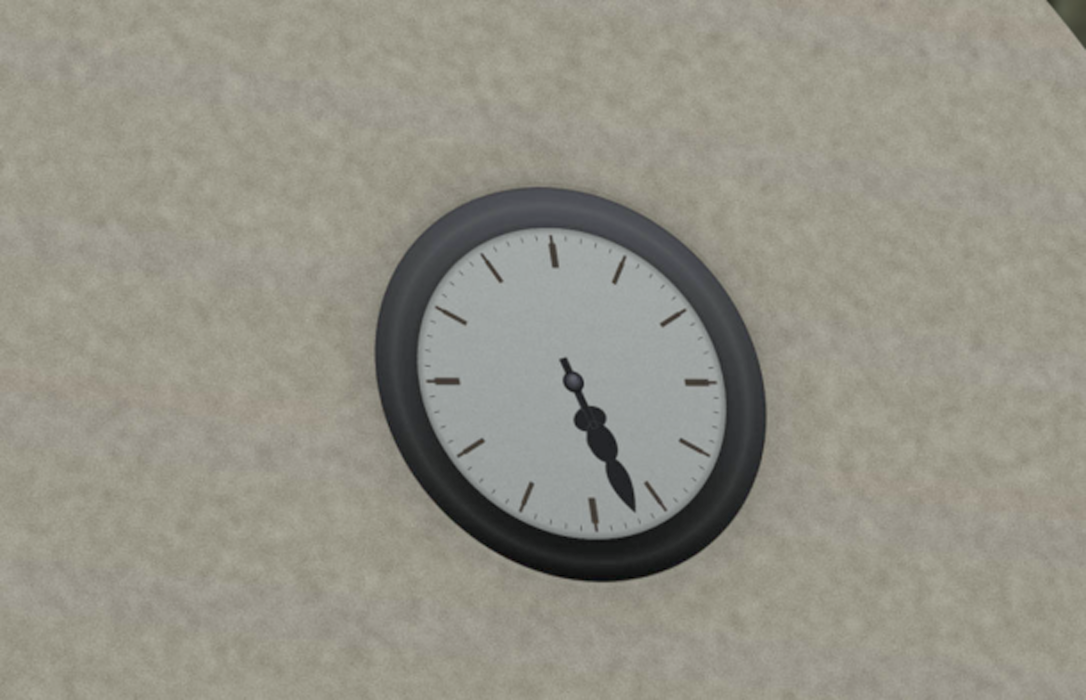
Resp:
**5:27**
